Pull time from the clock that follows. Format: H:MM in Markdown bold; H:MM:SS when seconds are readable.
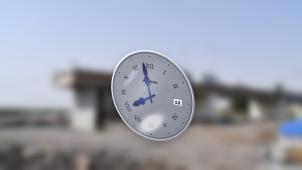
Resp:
**7:58**
